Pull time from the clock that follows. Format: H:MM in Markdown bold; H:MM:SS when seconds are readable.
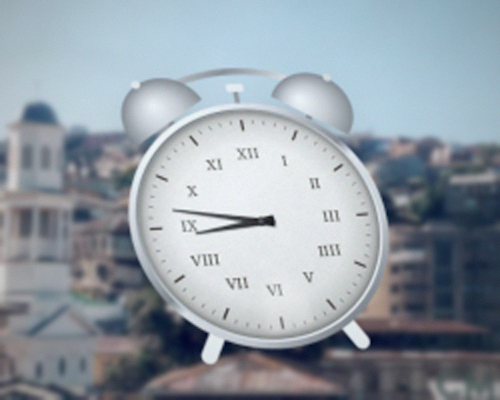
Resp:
**8:47**
